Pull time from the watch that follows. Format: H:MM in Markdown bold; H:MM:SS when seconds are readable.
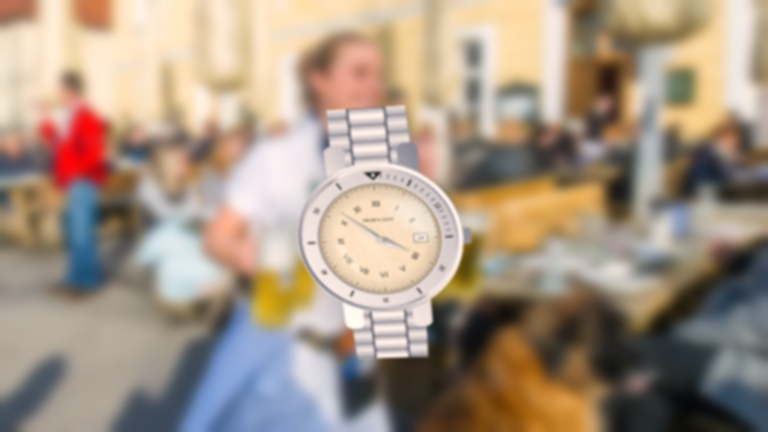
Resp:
**3:52**
